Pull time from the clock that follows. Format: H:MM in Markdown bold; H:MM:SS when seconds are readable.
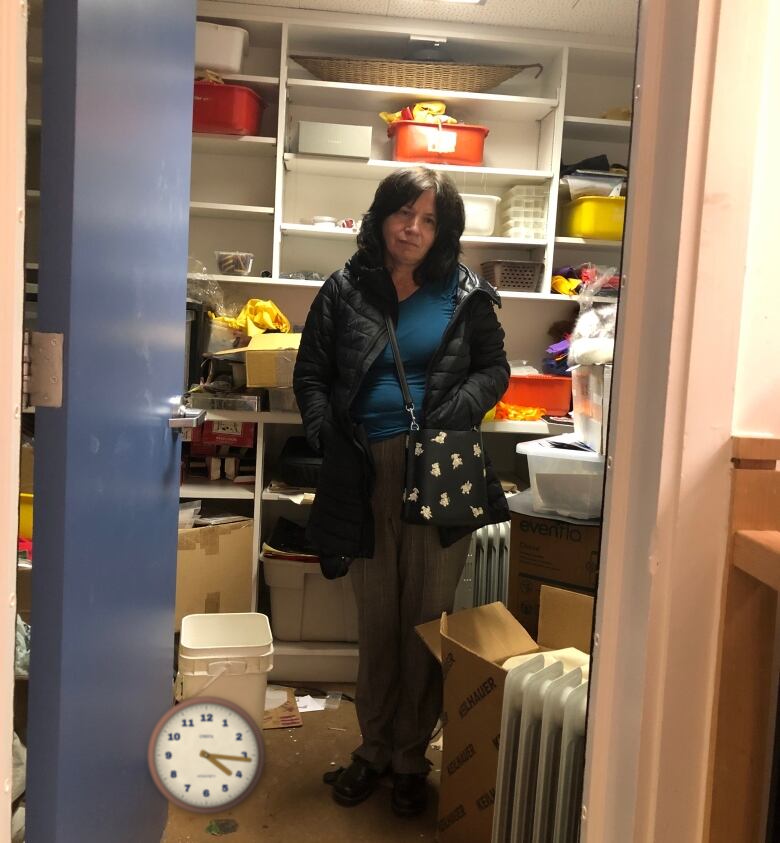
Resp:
**4:16**
